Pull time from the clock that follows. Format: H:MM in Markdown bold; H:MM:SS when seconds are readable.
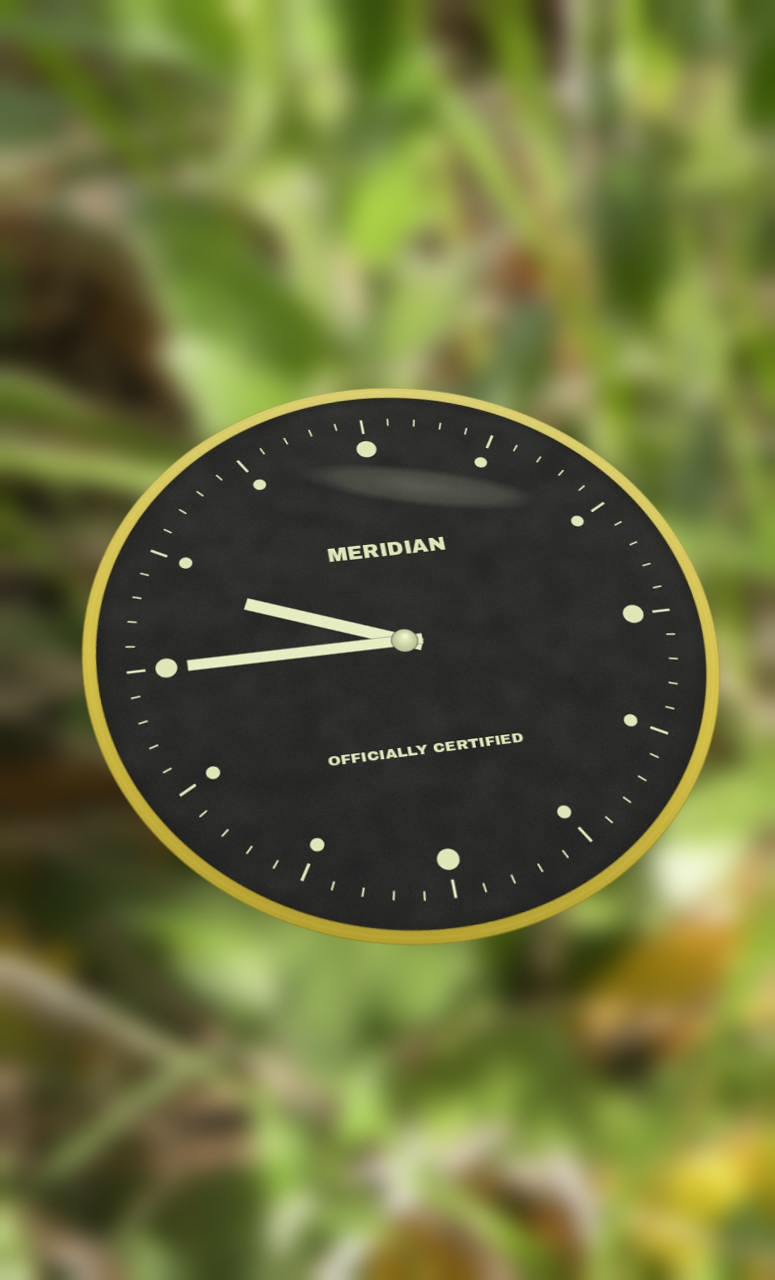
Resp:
**9:45**
